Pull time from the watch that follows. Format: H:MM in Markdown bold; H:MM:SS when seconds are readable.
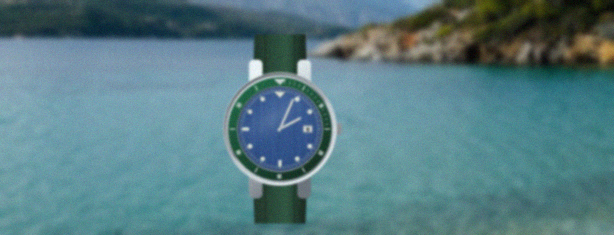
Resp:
**2:04**
